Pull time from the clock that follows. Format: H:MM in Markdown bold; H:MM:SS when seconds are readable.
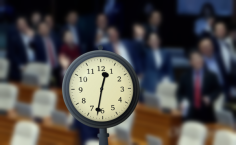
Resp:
**12:32**
